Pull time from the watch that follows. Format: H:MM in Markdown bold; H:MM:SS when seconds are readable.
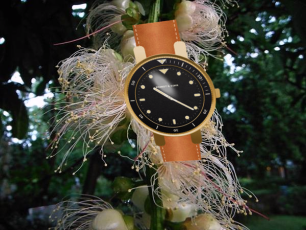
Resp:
**10:21**
